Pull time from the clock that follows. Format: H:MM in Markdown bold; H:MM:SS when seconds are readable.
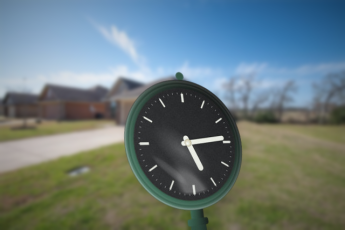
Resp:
**5:14**
